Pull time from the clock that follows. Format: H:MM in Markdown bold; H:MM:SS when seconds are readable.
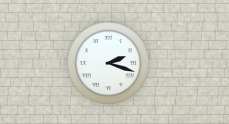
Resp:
**2:18**
